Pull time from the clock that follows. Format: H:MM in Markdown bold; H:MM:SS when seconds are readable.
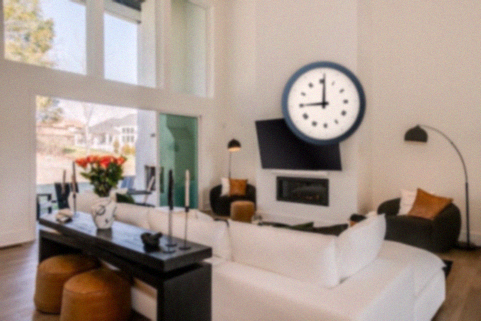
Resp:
**9:01**
